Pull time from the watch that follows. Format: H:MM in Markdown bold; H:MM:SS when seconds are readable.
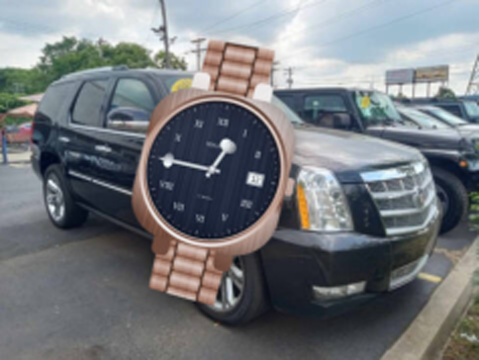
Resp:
**12:45**
